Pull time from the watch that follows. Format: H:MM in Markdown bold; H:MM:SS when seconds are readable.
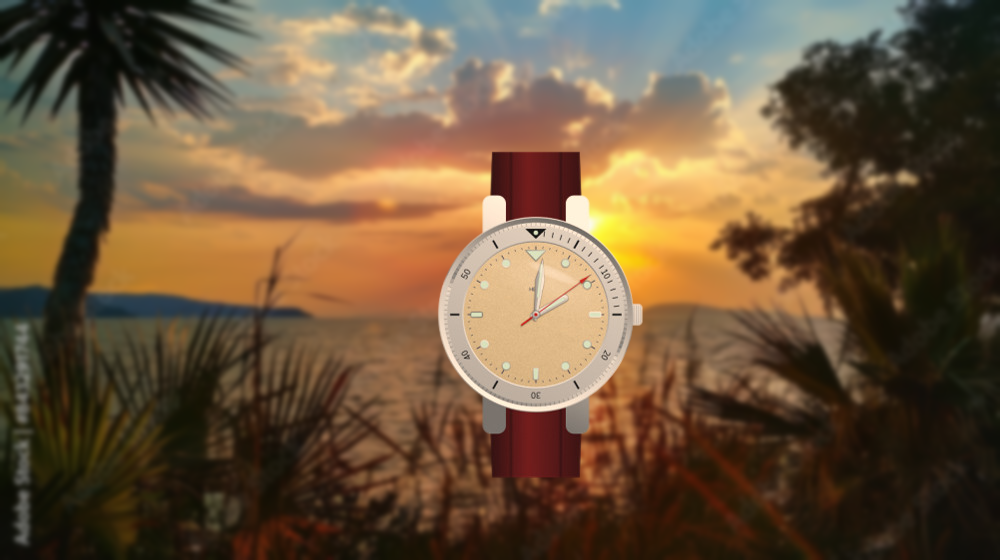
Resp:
**2:01:09**
